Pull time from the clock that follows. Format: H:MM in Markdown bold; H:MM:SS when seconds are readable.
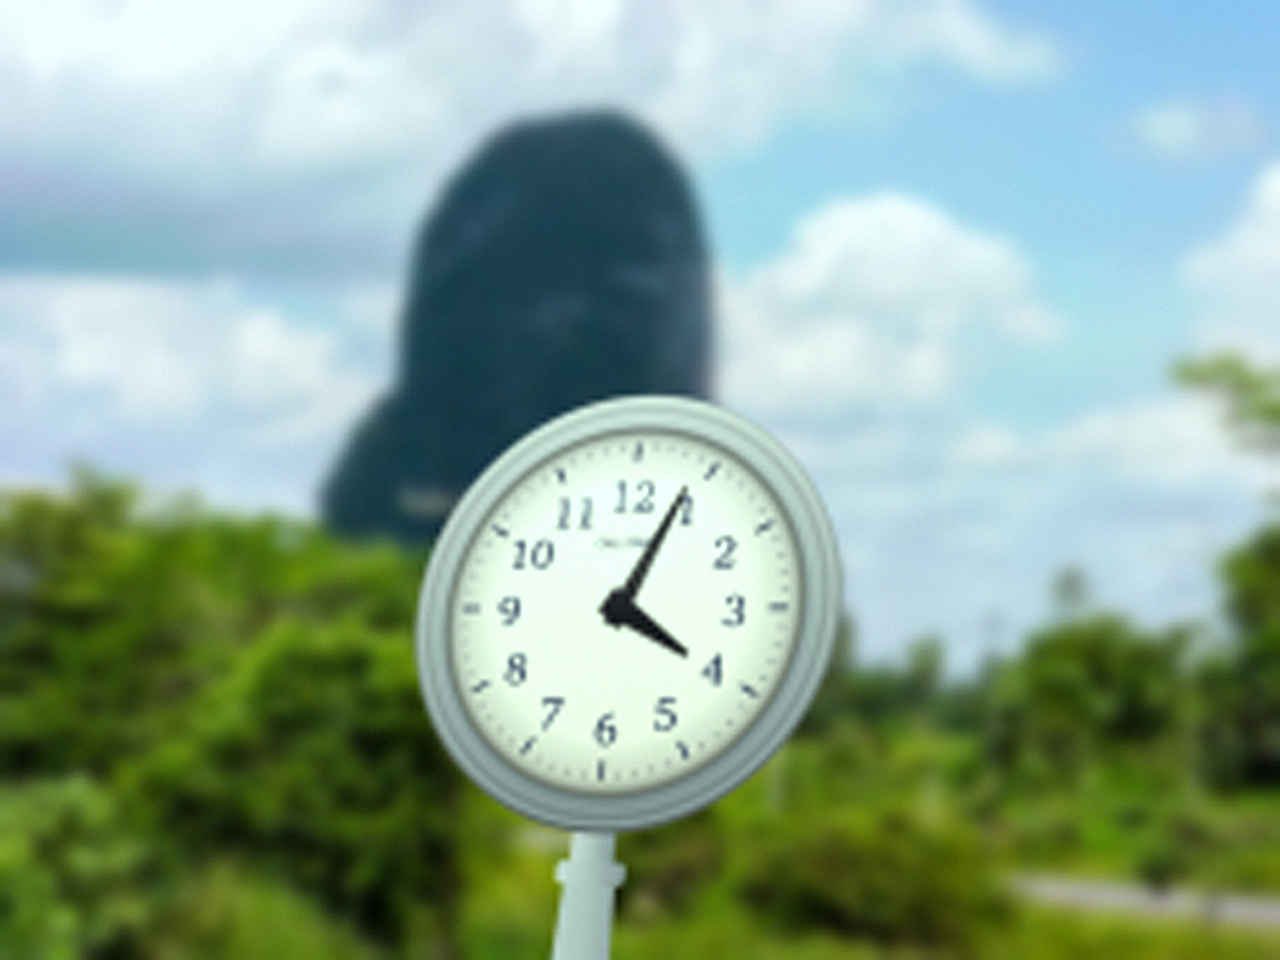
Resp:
**4:04**
